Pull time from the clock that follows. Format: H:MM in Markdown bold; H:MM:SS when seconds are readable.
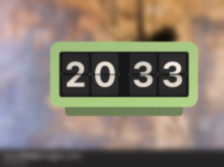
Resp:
**20:33**
